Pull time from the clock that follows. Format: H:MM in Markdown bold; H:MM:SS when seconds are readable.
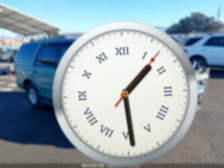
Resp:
**1:29:07**
